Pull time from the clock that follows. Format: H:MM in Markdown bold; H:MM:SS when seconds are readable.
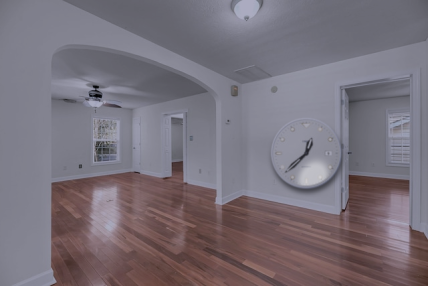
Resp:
**12:38**
